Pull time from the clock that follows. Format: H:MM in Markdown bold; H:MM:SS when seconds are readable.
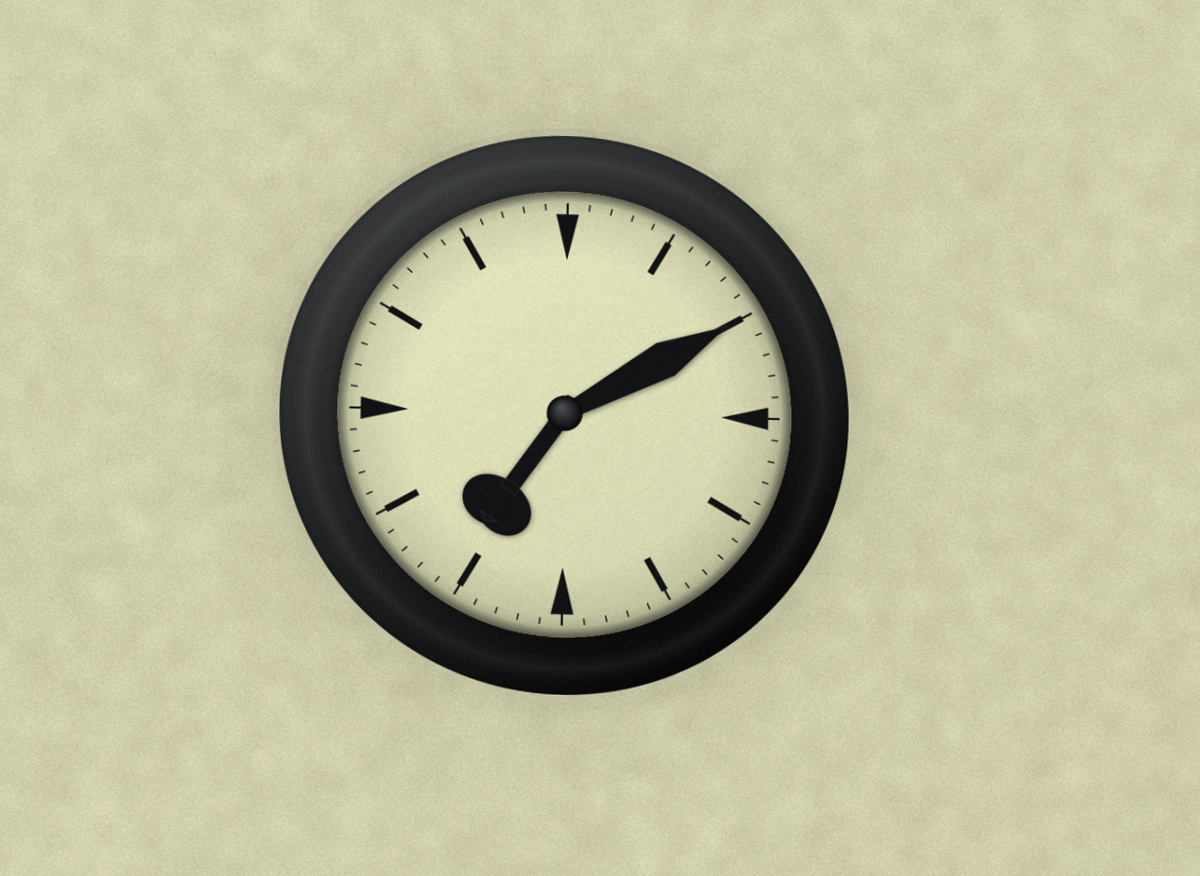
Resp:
**7:10**
